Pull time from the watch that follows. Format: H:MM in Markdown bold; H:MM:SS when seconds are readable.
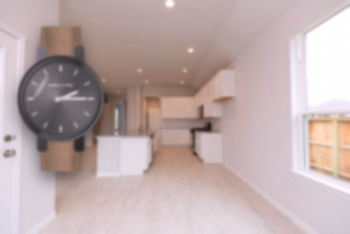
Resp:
**2:15**
